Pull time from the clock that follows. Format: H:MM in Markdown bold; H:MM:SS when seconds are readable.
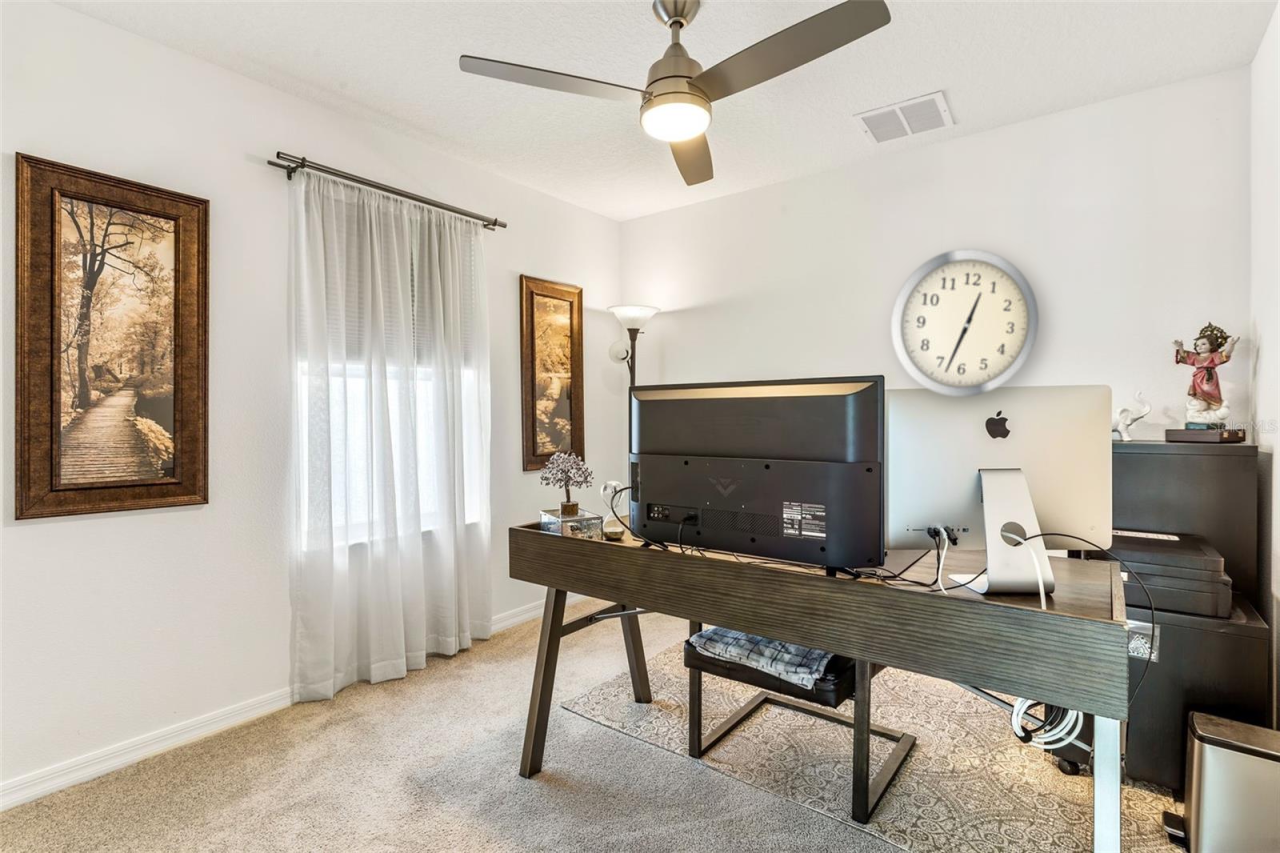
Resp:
**12:33**
